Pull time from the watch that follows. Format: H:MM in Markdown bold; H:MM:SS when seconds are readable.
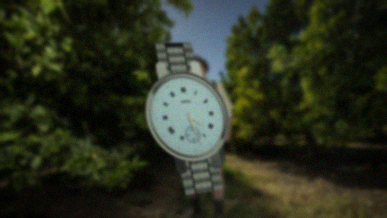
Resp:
**4:28**
